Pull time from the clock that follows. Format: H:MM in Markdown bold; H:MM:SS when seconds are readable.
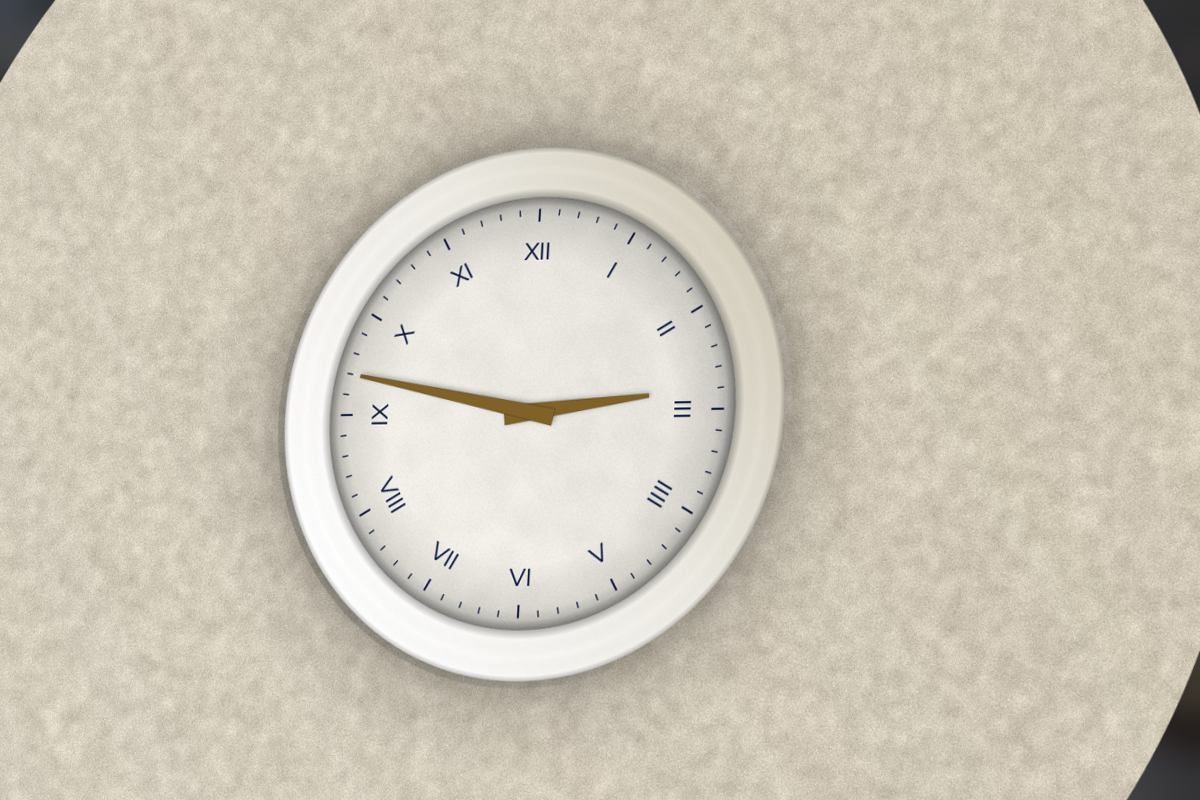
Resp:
**2:47**
